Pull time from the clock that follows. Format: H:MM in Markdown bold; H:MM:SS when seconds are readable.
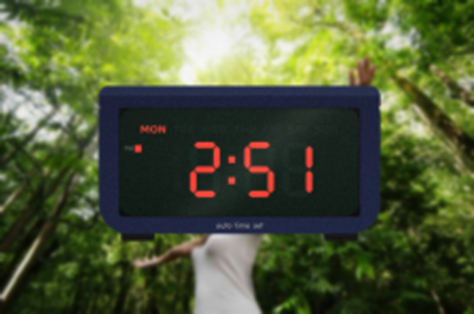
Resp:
**2:51**
